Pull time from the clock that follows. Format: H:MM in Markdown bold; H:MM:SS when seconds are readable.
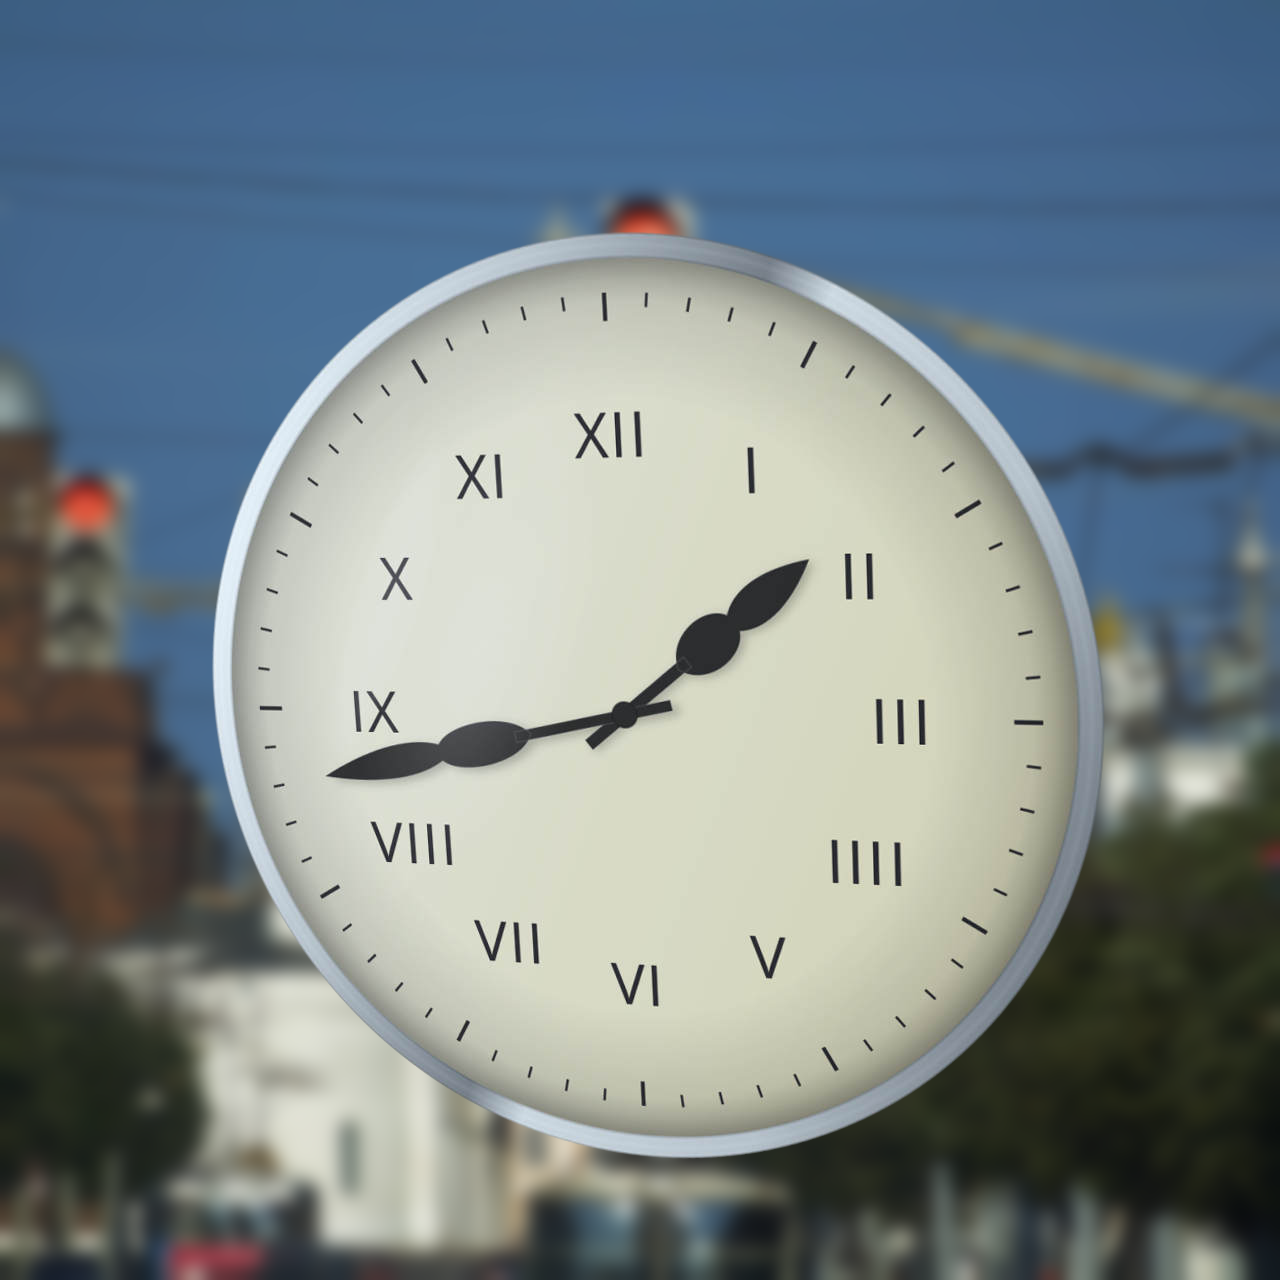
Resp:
**1:43**
